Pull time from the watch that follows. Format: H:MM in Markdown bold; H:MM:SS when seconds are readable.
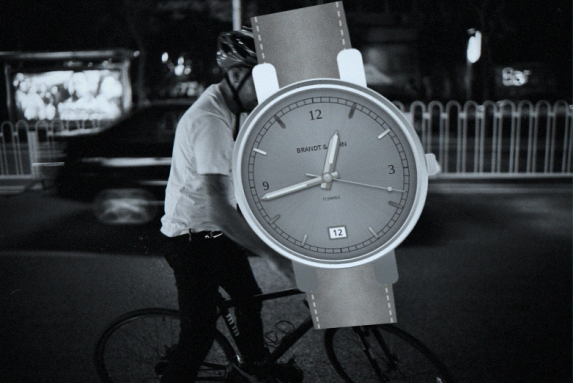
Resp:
**12:43:18**
